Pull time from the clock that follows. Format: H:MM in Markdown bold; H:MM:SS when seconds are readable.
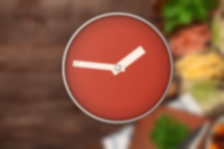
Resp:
**1:46**
